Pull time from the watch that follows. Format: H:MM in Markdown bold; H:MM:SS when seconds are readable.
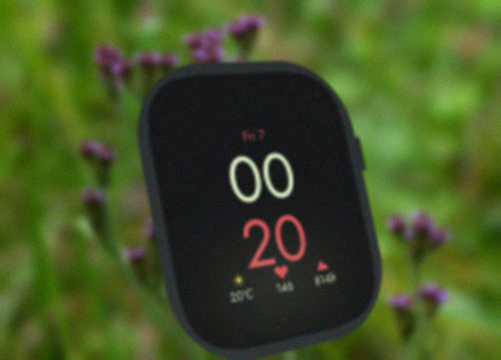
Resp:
**0:20**
